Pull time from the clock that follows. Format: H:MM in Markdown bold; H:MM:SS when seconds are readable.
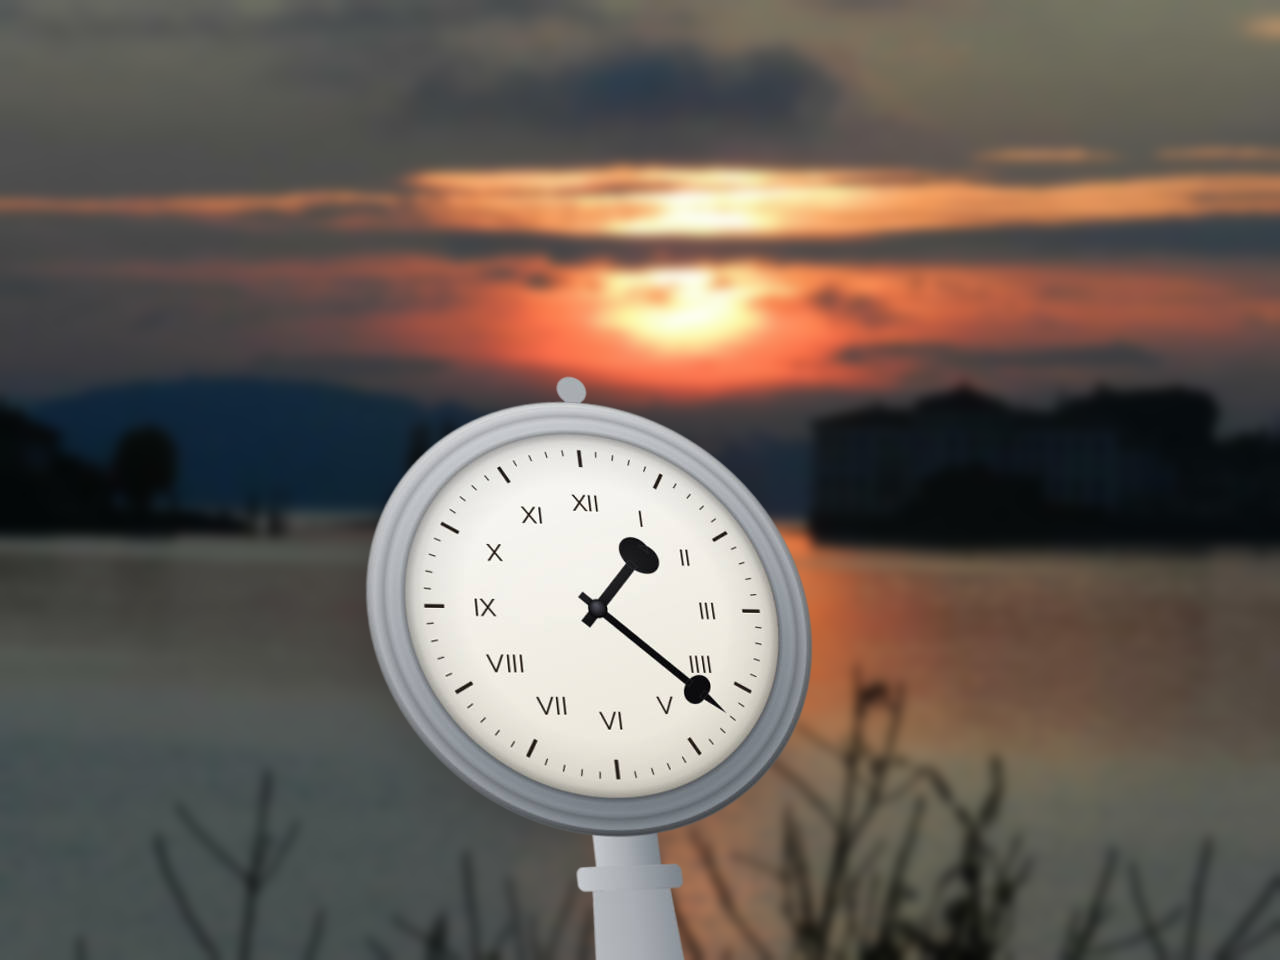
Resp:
**1:22**
